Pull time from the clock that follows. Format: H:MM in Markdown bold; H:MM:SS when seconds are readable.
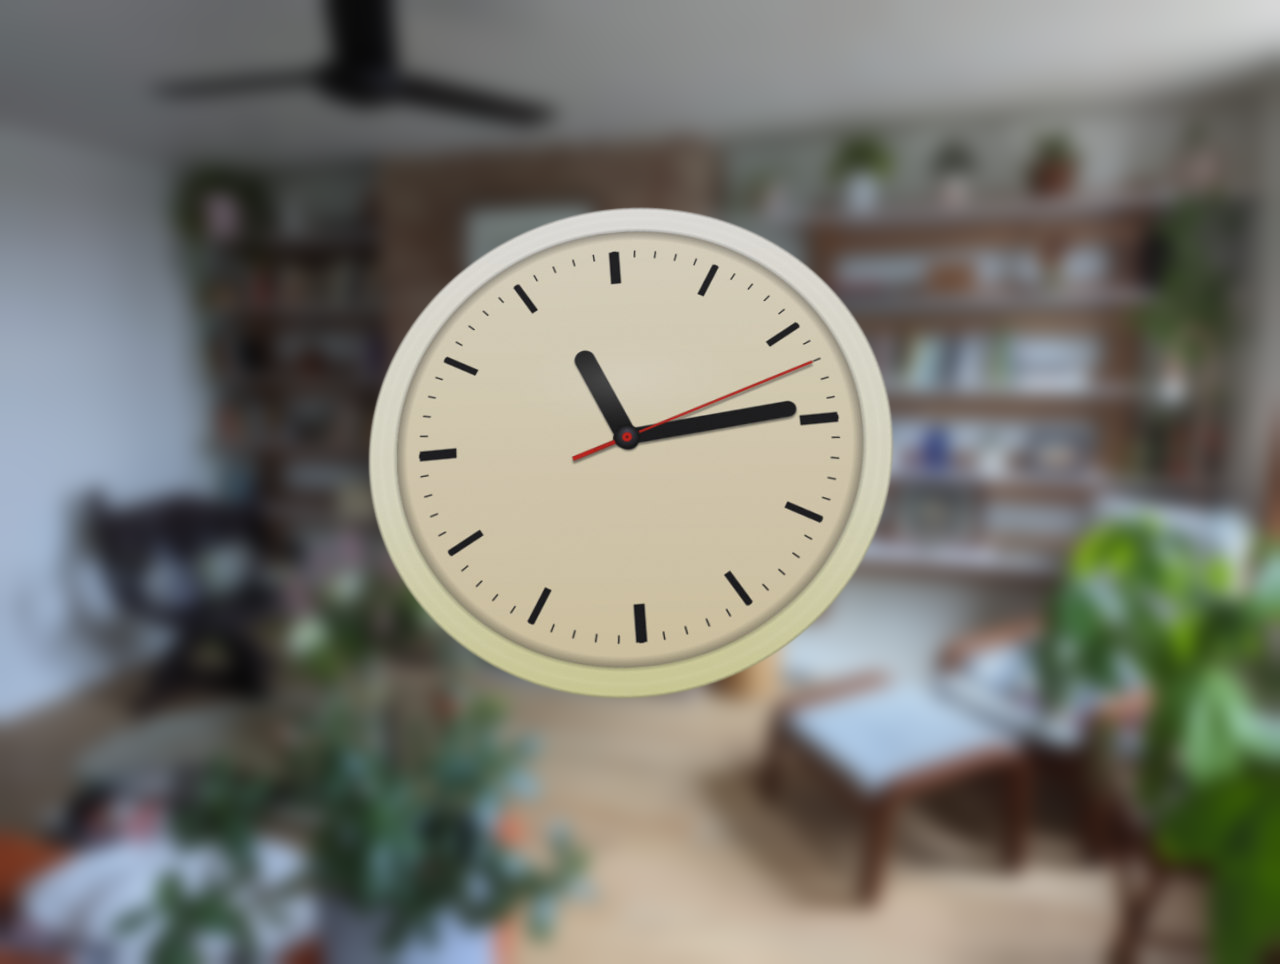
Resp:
**11:14:12**
